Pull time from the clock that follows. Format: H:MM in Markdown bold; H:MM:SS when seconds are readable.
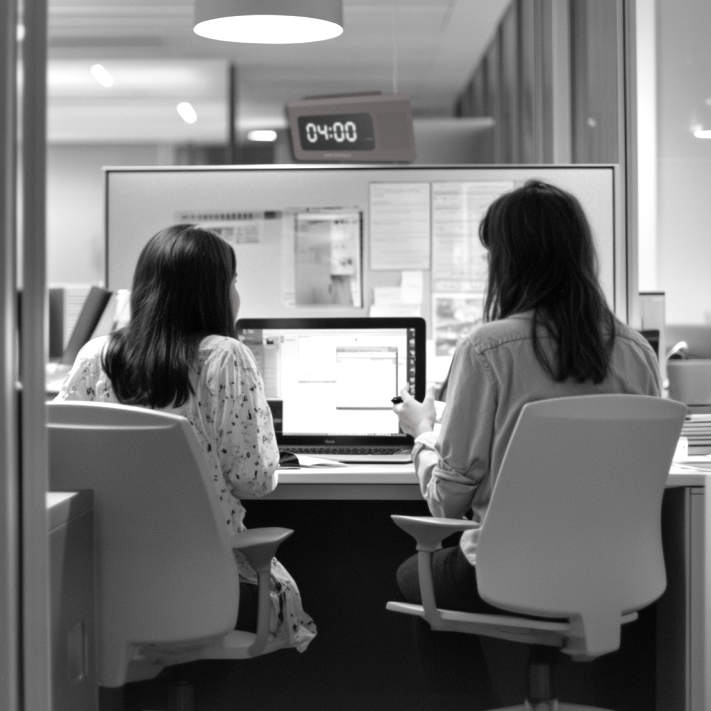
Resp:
**4:00**
